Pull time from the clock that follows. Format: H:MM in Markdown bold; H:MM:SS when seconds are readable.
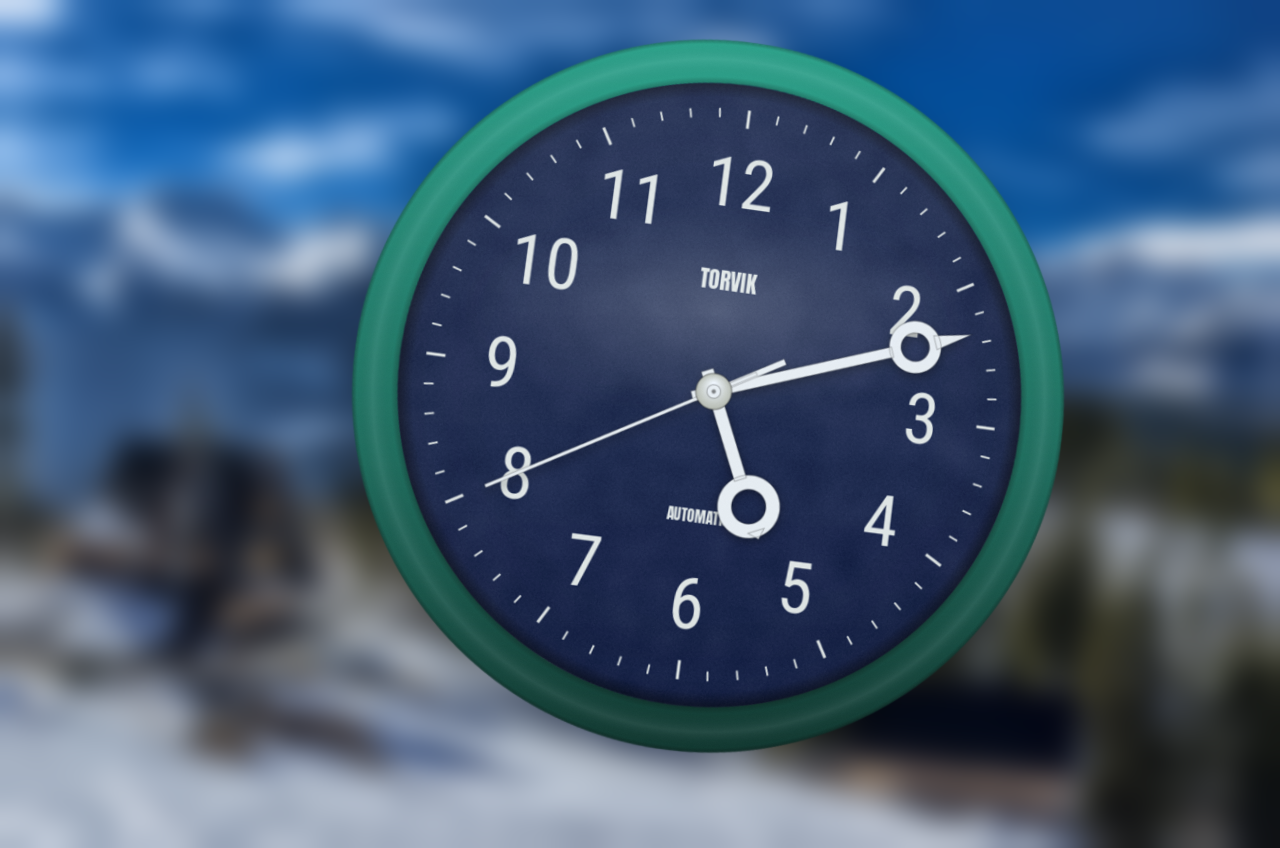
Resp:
**5:11:40**
